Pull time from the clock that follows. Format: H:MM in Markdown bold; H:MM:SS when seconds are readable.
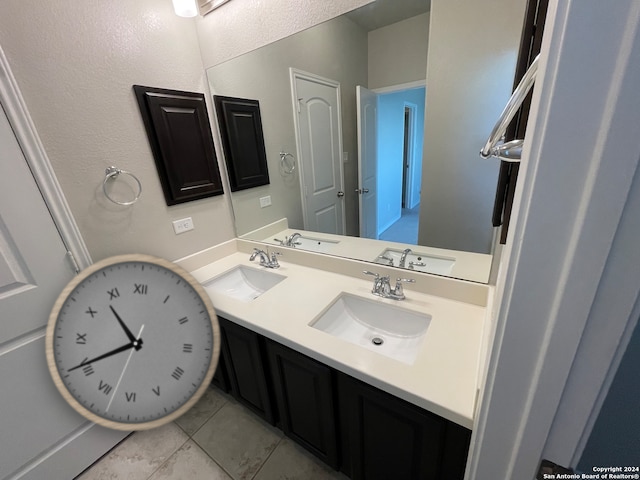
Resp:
**10:40:33**
